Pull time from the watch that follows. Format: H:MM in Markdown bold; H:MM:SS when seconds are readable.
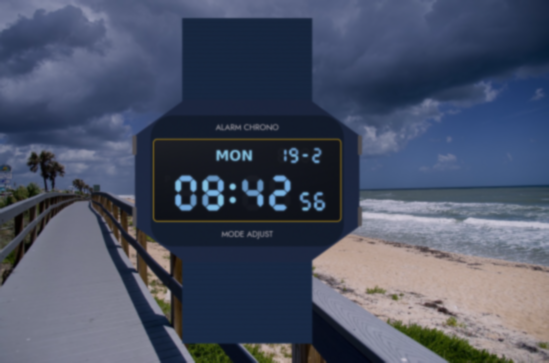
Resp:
**8:42:56**
